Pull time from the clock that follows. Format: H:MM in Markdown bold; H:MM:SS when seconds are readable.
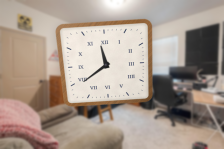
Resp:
**11:39**
